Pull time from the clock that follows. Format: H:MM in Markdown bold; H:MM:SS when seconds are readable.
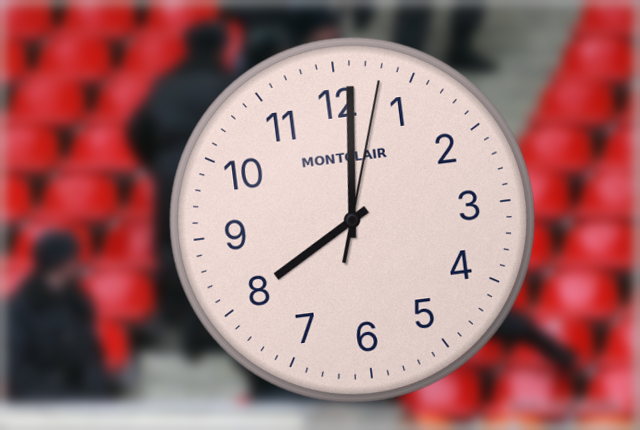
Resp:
**8:01:03**
